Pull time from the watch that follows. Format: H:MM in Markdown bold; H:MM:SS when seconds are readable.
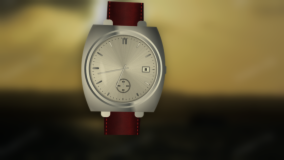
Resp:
**6:43**
